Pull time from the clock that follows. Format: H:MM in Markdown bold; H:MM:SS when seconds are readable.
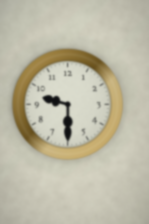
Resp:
**9:30**
